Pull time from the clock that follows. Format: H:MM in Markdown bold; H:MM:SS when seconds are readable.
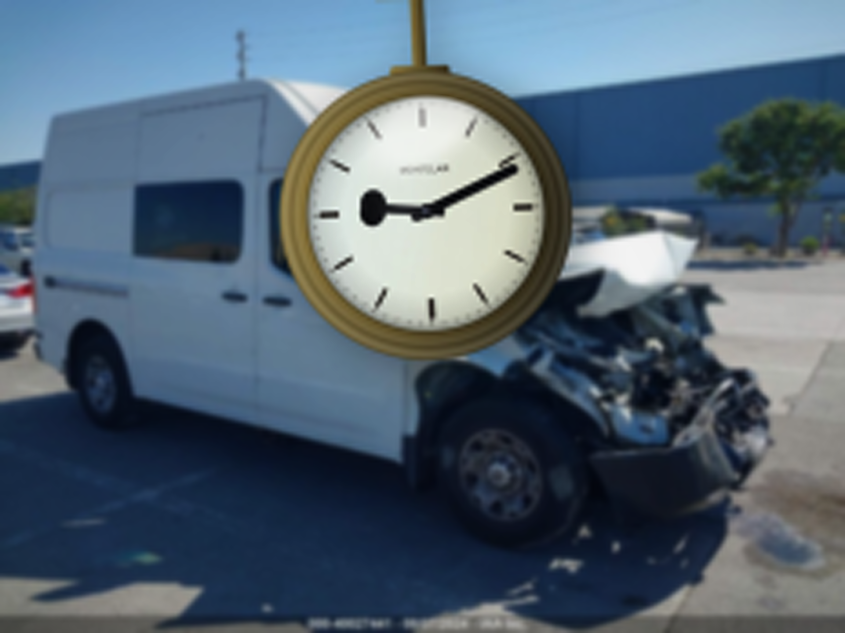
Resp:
**9:11**
